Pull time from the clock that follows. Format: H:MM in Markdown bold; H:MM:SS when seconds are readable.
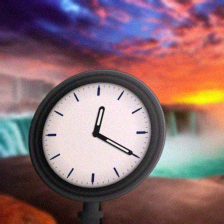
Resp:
**12:20**
